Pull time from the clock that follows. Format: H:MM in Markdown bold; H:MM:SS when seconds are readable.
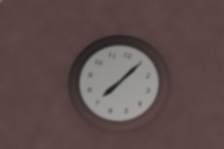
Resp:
**7:05**
